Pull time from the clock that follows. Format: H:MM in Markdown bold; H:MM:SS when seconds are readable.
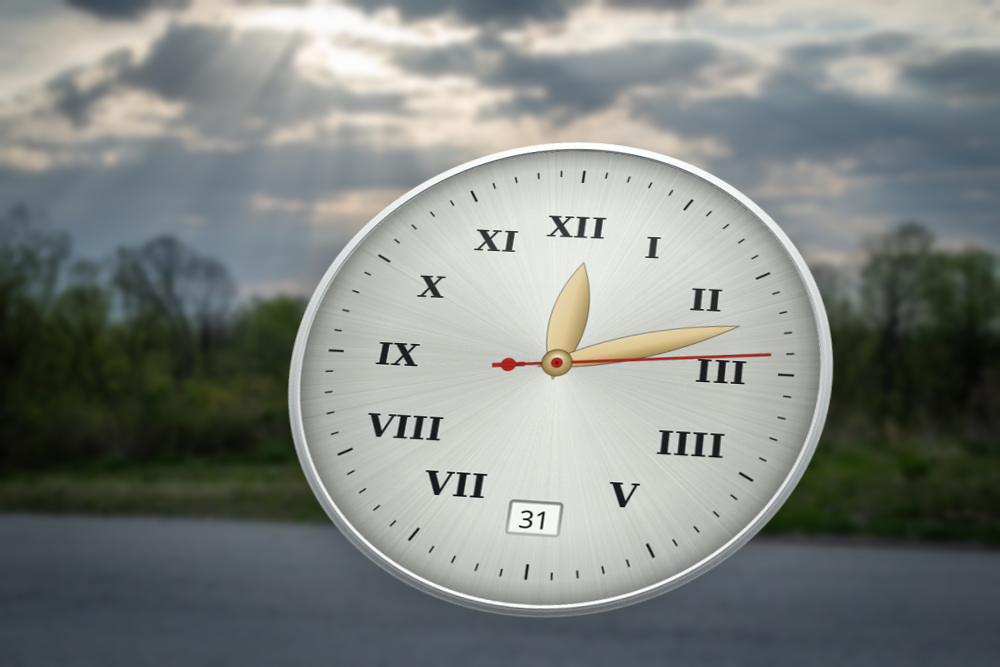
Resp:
**12:12:14**
